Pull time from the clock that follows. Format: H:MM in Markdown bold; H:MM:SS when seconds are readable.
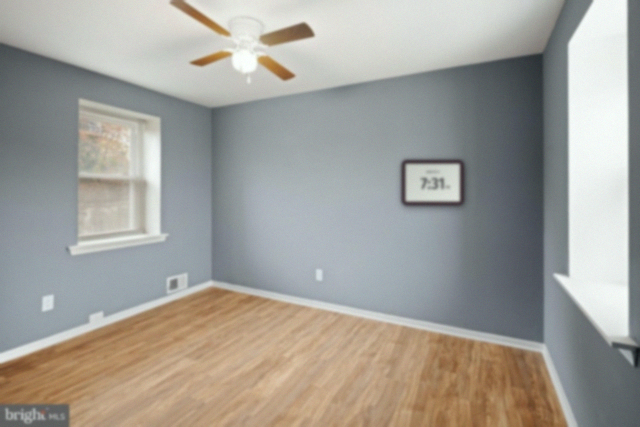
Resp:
**7:31**
